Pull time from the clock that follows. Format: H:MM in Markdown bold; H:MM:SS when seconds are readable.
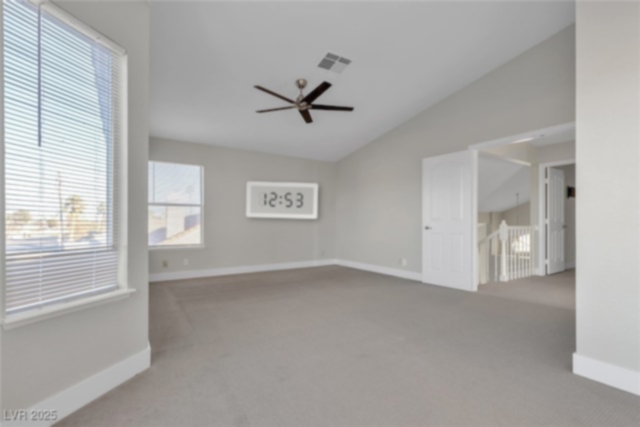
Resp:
**12:53**
